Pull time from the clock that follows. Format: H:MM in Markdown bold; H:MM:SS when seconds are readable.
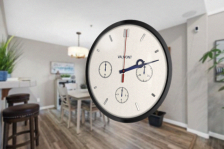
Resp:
**2:12**
